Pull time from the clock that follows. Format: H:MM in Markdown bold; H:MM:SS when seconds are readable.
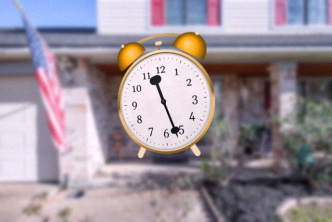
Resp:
**11:27**
